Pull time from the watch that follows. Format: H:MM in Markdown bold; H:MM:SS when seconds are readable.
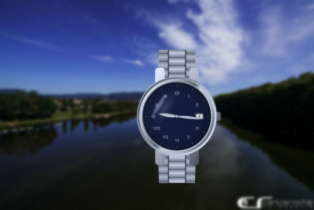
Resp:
**9:16**
